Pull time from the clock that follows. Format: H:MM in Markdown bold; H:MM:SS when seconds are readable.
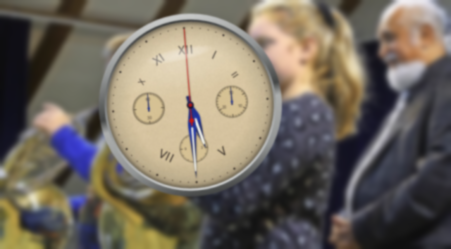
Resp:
**5:30**
